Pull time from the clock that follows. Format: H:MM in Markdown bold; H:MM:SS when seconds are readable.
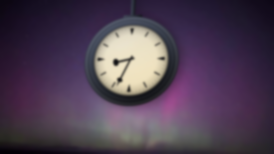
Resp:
**8:34**
